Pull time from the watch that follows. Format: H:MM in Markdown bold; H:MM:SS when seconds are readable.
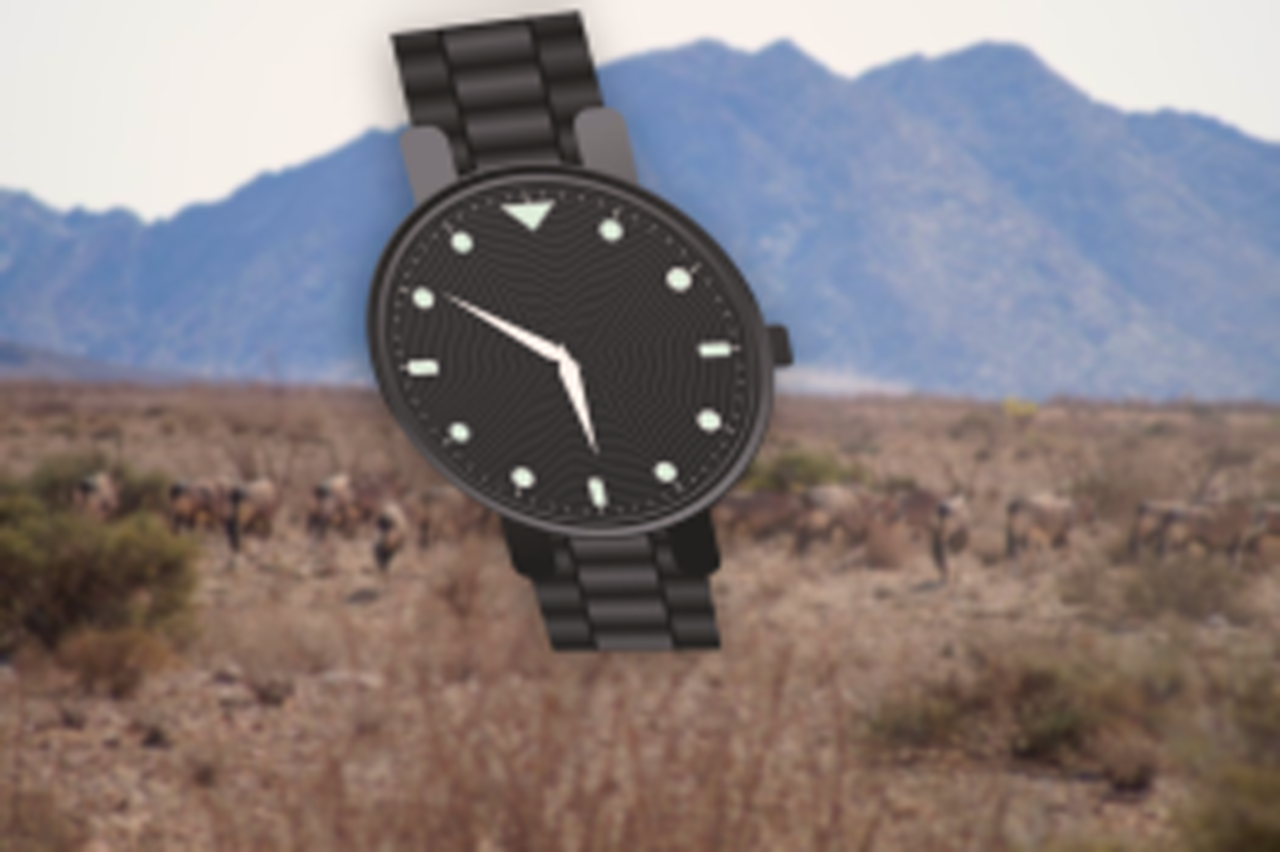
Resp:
**5:51**
